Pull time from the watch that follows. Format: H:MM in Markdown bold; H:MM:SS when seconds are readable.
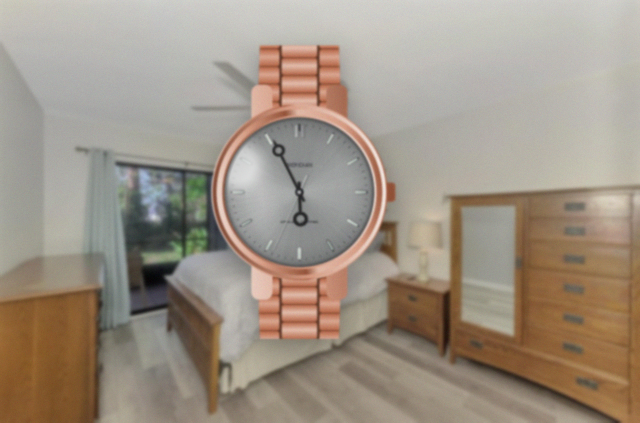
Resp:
**5:55:34**
